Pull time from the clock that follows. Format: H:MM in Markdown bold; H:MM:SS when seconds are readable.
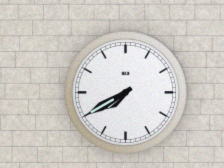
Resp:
**7:40**
